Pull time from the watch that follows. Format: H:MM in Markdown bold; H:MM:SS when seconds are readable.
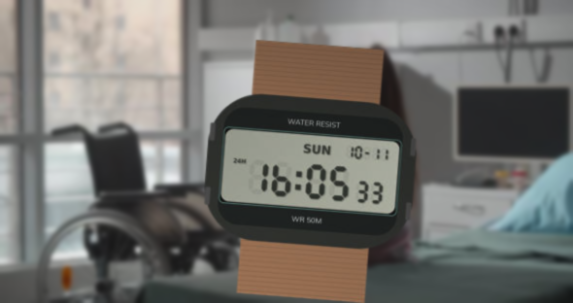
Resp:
**16:05:33**
